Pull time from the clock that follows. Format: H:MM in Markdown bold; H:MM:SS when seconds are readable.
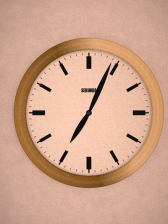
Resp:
**7:04**
